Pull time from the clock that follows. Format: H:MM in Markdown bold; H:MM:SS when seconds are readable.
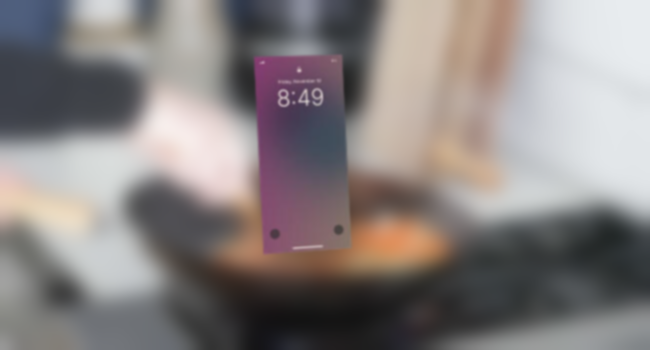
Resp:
**8:49**
